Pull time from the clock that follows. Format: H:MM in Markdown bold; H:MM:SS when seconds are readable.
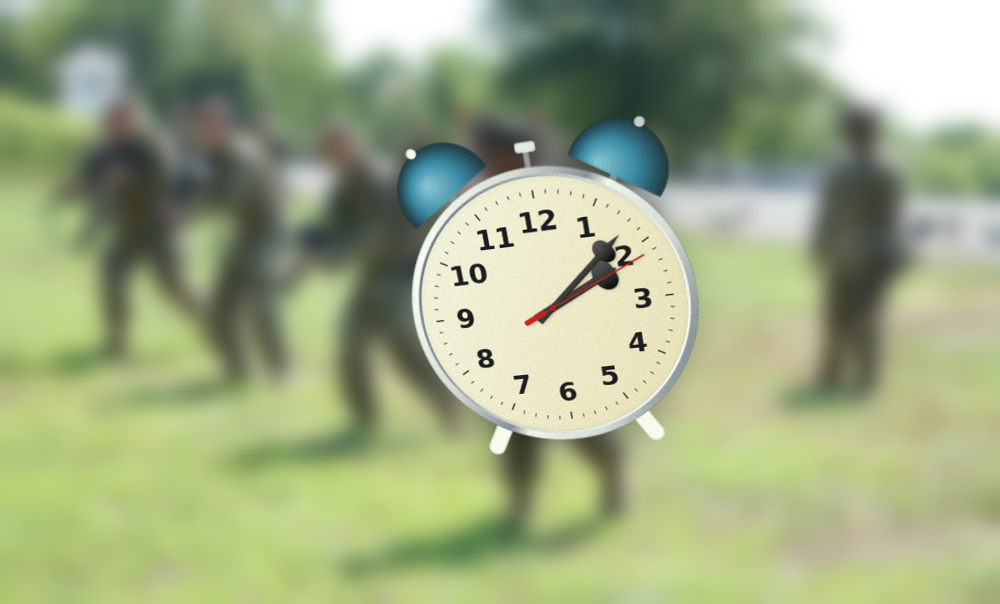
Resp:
**2:08:11**
